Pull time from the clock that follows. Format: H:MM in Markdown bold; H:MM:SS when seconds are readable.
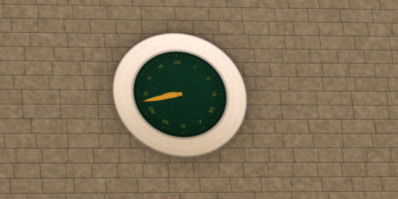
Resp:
**8:43**
